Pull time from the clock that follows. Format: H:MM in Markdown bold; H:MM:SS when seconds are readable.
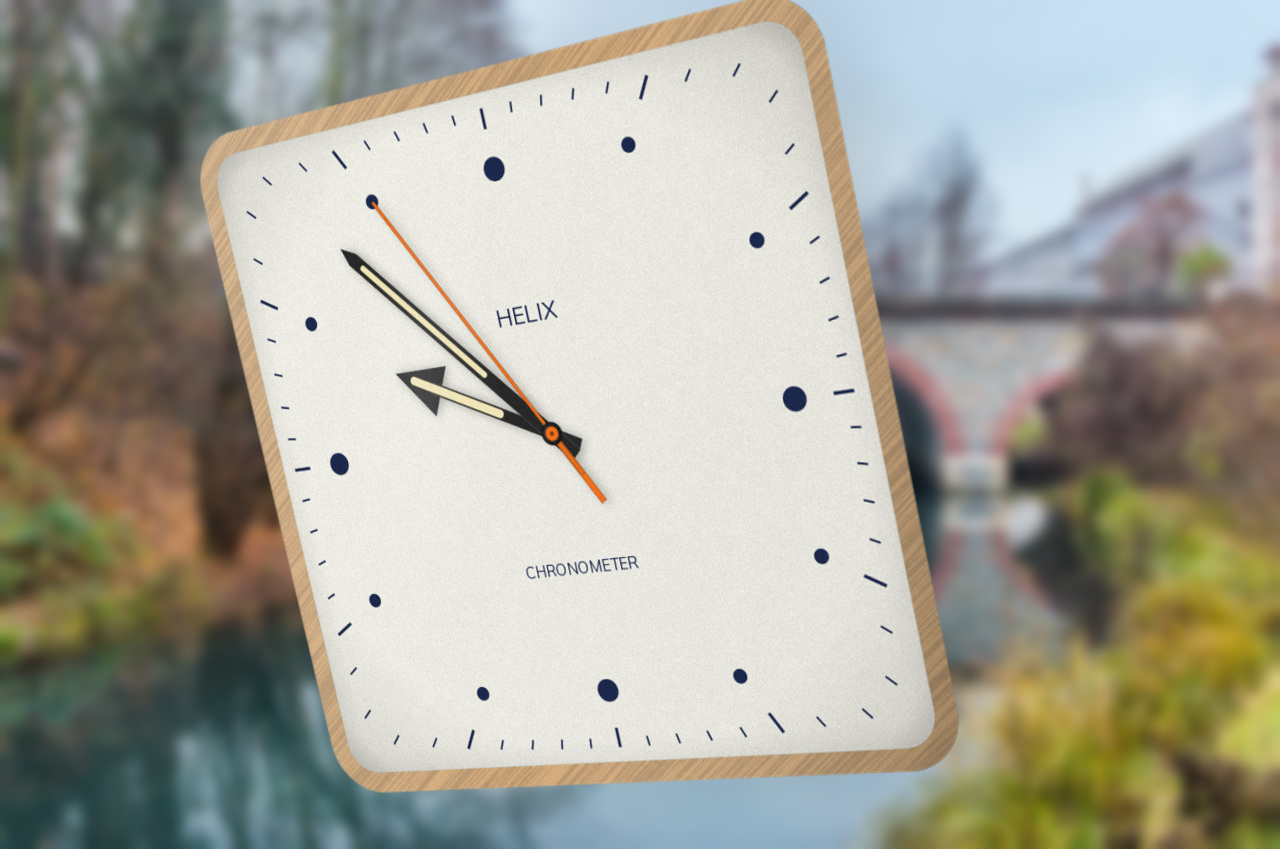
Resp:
**9:52:55**
